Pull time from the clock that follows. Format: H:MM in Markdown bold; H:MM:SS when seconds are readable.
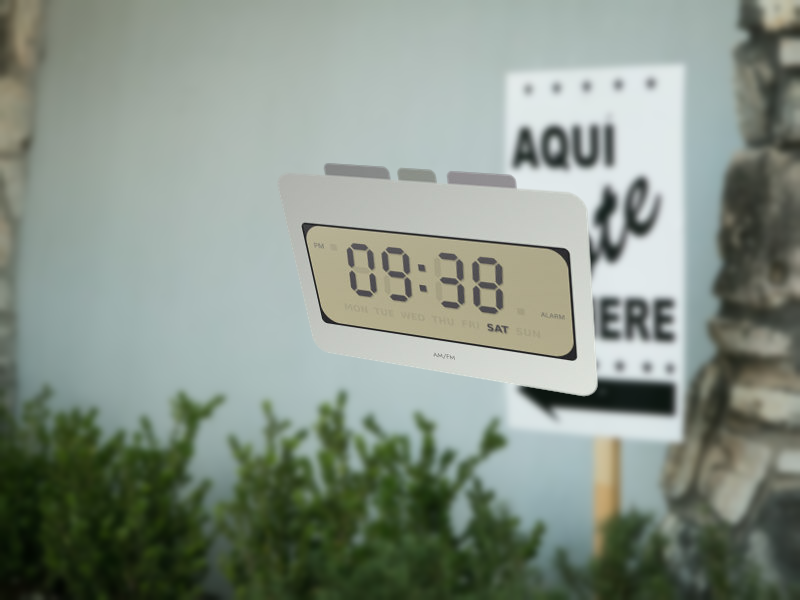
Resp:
**9:38**
